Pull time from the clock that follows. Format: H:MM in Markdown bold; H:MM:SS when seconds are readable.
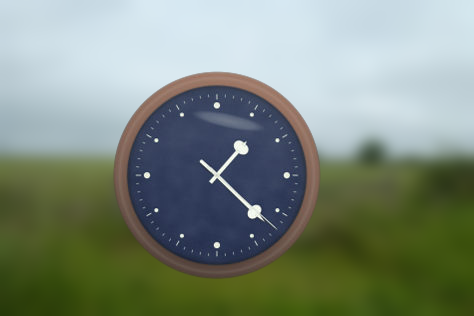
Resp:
**1:22:22**
